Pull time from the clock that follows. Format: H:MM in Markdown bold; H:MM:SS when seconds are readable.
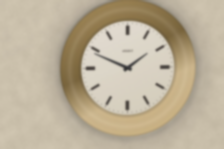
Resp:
**1:49**
